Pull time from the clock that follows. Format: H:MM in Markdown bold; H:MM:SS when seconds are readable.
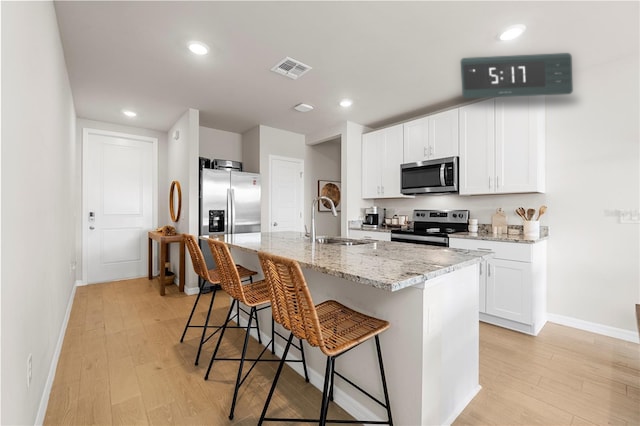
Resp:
**5:17**
